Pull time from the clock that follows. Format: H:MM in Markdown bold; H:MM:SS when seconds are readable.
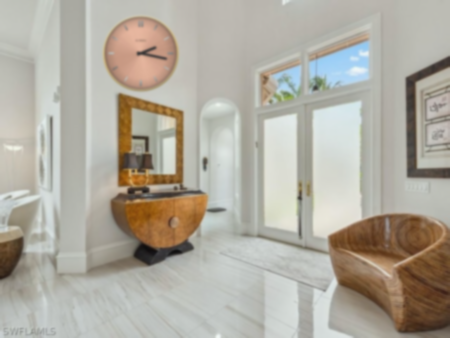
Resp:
**2:17**
